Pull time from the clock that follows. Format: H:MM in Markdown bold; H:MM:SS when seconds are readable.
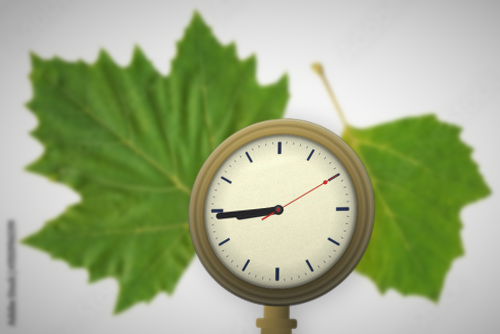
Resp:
**8:44:10**
